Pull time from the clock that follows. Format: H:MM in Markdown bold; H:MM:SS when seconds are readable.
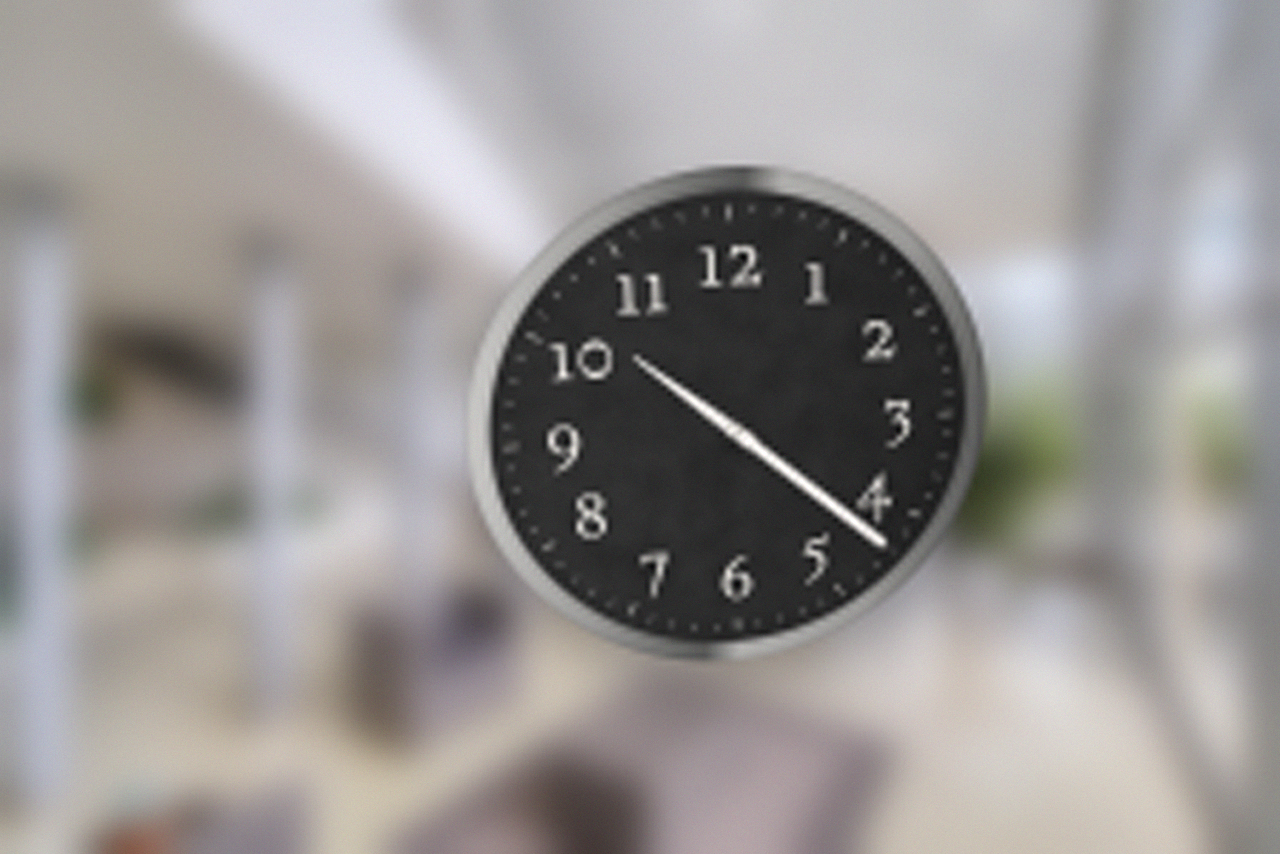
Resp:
**10:22**
